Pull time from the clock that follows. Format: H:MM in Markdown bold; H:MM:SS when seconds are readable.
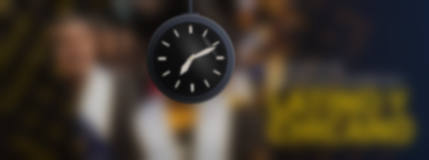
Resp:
**7:11**
